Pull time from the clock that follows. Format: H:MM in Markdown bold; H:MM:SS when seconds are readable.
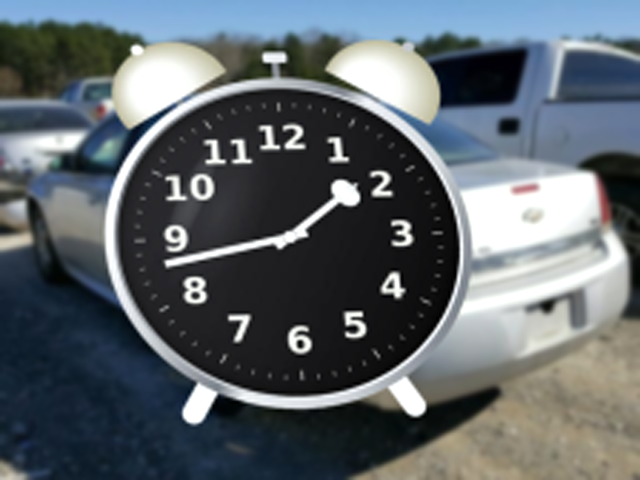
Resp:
**1:43**
